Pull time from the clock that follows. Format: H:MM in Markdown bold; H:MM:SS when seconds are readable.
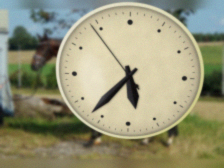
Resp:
**5:36:54**
